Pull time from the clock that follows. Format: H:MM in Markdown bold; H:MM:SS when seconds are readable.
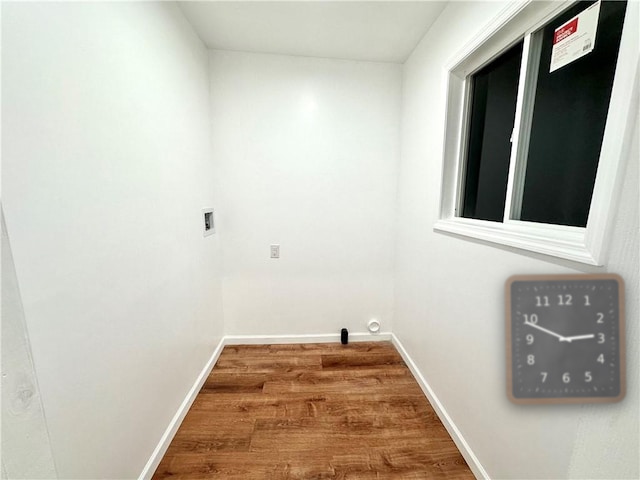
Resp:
**2:49**
